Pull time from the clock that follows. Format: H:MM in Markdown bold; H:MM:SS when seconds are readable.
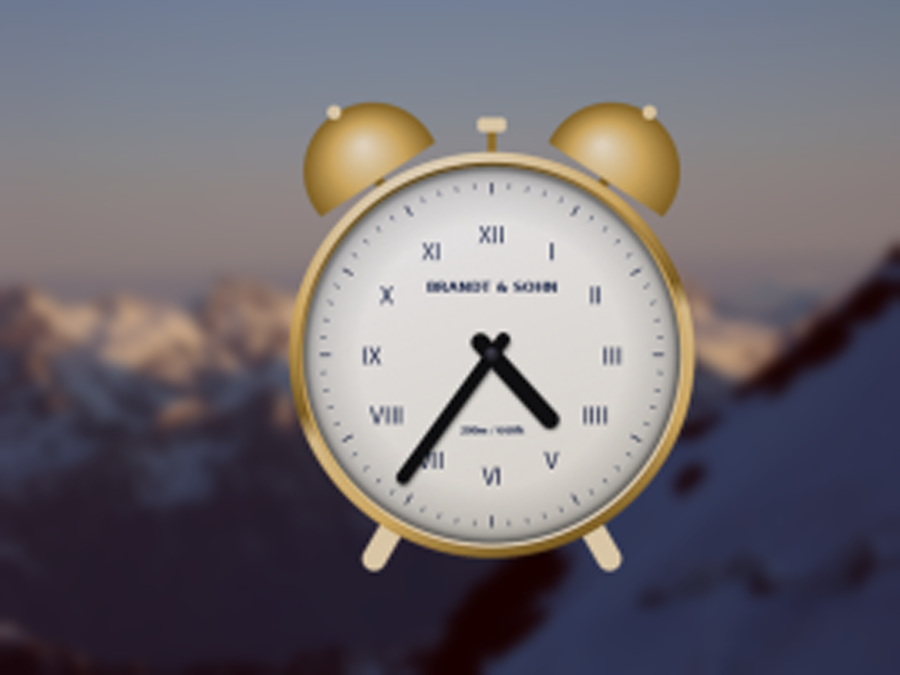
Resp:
**4:36**
